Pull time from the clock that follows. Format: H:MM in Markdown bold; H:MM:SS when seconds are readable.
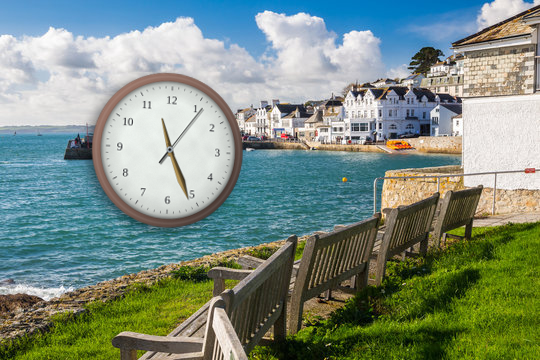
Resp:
**11:26:06**
